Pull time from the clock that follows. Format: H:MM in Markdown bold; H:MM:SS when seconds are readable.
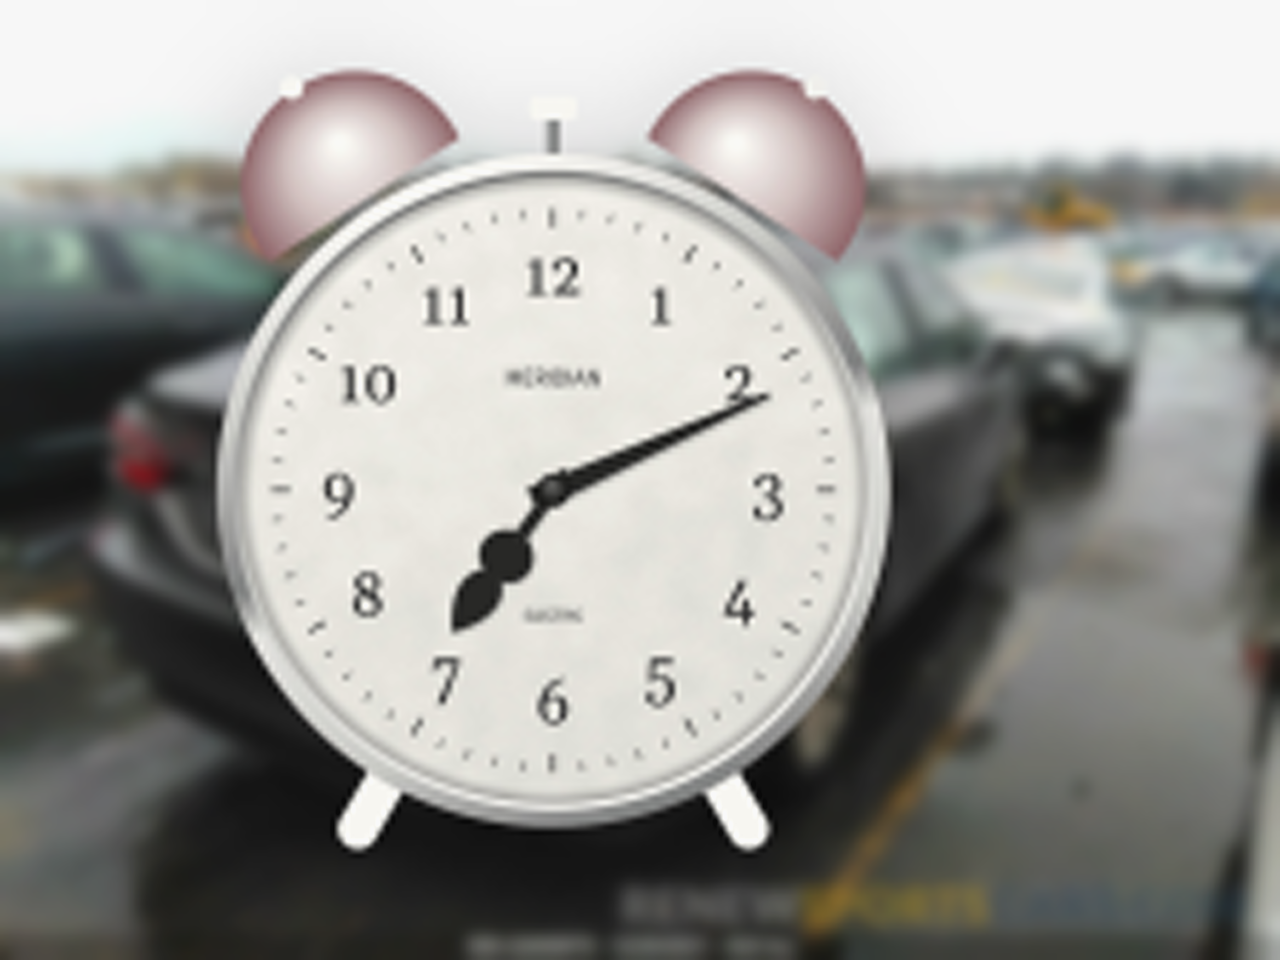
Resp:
**7:11**
